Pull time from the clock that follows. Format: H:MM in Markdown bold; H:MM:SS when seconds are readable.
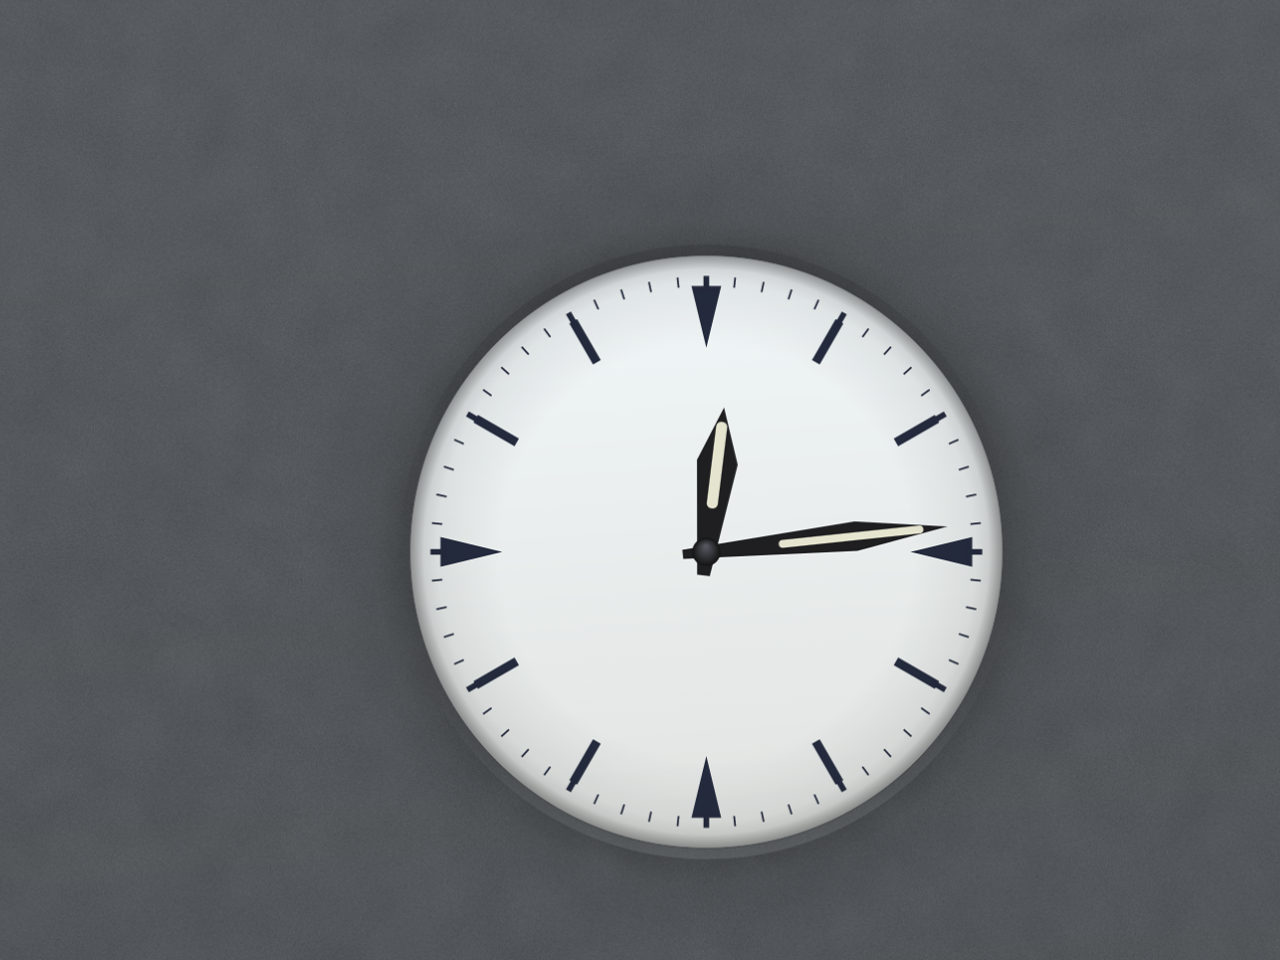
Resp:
**12:14**
